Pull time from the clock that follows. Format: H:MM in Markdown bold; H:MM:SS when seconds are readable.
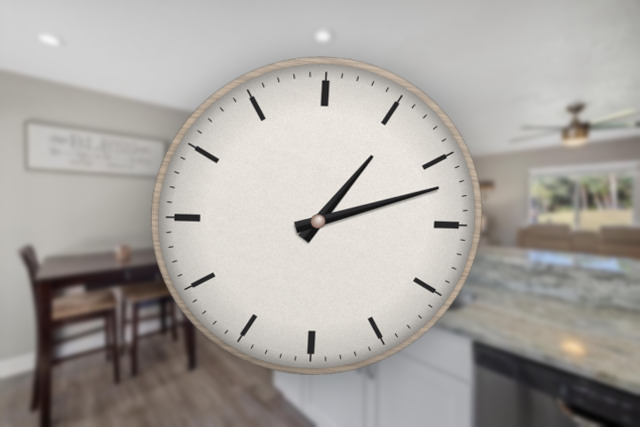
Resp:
**1:12**
